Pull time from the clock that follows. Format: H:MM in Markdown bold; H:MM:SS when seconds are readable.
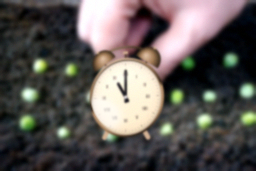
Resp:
**11:00**
